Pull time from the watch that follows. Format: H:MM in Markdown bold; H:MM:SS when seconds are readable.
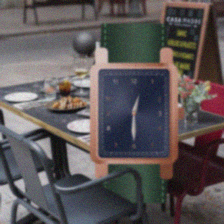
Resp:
**12:30**
